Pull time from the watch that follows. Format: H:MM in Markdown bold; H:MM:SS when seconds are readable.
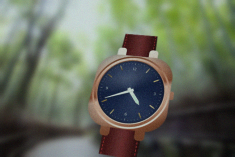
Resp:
**4:41**
